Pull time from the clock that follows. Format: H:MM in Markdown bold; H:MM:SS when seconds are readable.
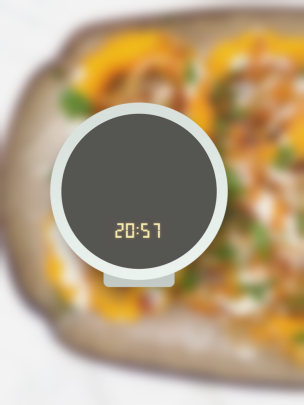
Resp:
**20:57**
